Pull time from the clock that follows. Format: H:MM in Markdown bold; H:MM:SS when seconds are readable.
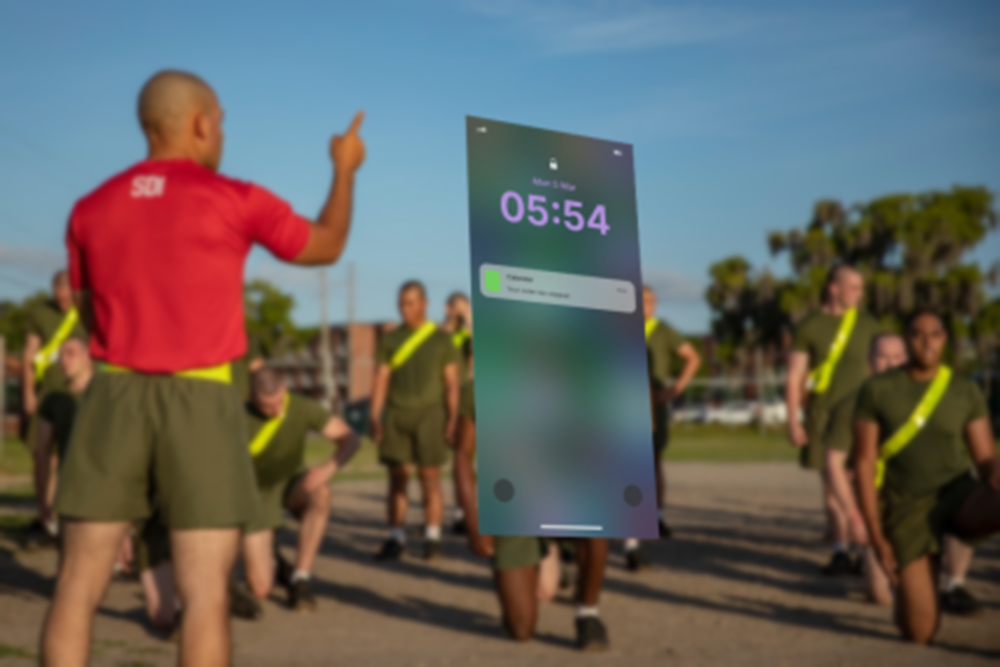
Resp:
**5:54**
